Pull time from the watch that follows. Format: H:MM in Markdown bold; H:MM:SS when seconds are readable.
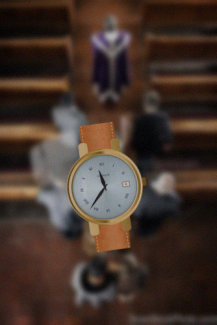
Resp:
**11:37**
